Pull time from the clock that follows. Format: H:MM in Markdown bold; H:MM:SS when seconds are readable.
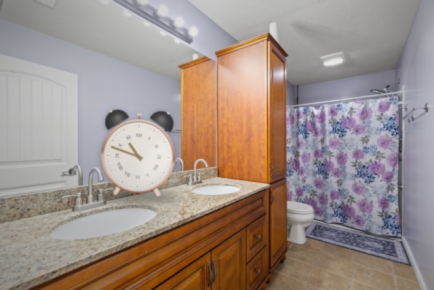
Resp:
**10:48**
